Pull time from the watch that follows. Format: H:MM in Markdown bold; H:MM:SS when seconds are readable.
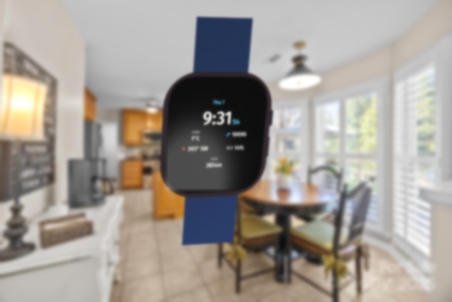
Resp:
**9:31**
